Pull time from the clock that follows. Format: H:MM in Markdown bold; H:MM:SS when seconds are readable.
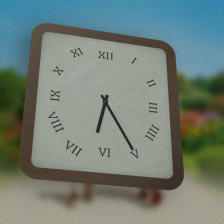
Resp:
**6:25**
